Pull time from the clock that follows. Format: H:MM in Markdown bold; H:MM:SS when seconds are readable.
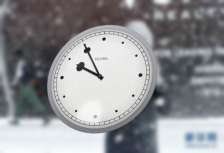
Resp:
**9:55**
